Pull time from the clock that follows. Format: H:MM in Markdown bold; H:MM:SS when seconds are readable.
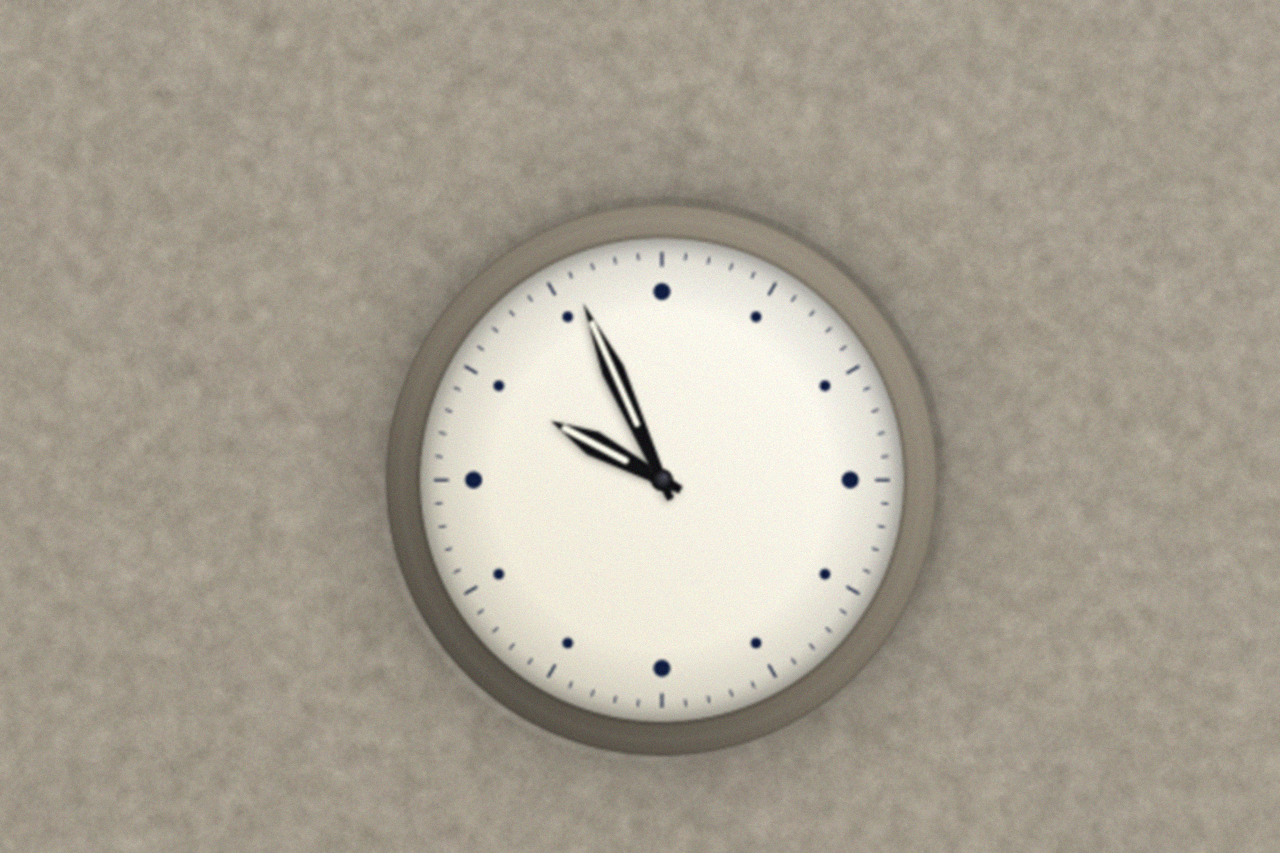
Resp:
**9:56**
